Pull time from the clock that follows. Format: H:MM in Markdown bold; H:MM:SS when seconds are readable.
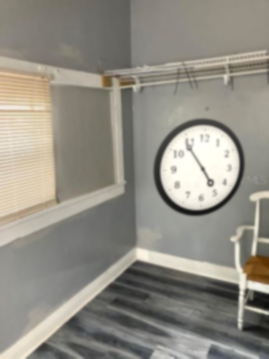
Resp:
**4:54**
